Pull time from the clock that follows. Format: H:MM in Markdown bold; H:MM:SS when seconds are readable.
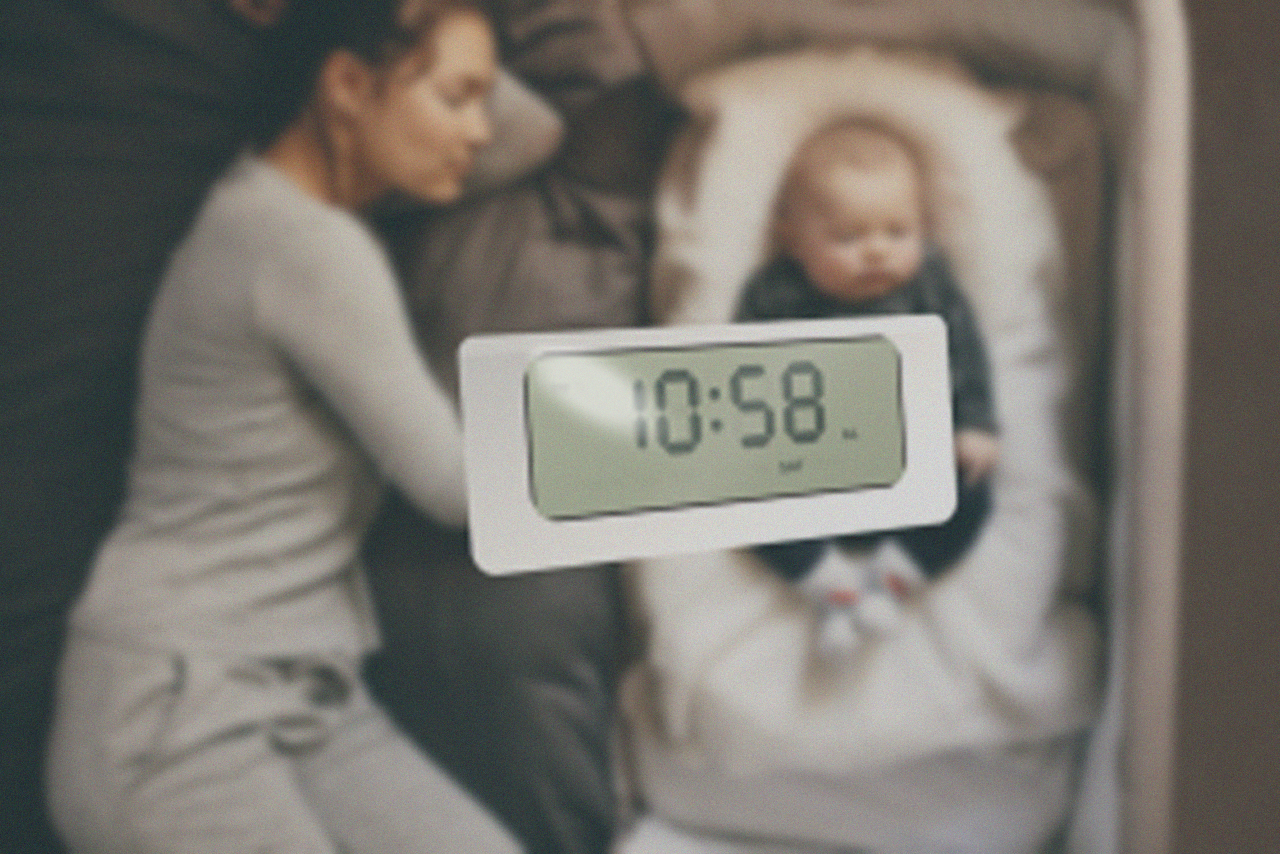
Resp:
**10:58**
